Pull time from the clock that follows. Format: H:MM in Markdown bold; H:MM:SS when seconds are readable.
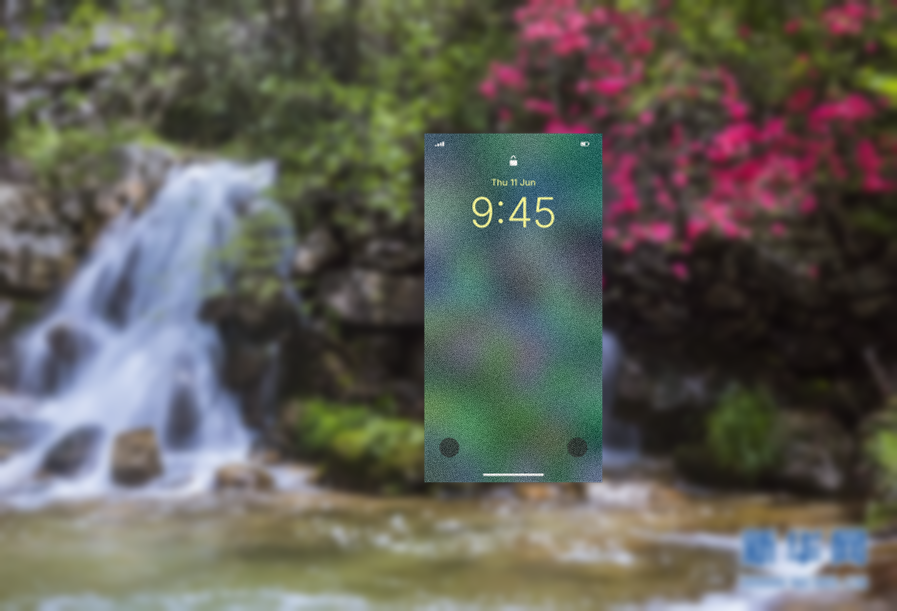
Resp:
**9:45**
